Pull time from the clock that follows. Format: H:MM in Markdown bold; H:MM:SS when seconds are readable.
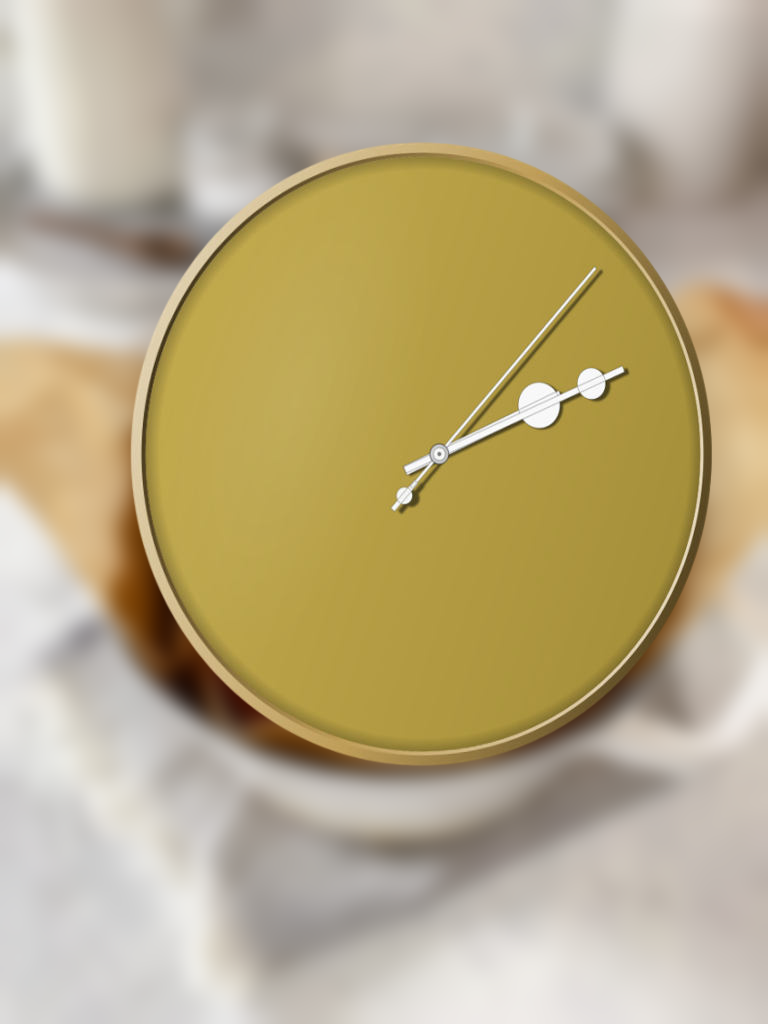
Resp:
**2:11:07**
